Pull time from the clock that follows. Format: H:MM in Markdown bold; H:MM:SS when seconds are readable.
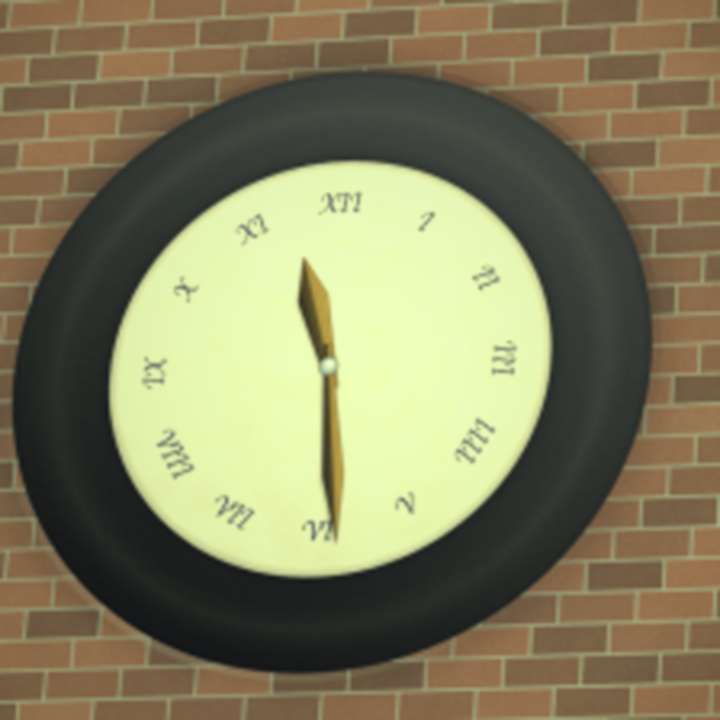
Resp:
**11:29**
